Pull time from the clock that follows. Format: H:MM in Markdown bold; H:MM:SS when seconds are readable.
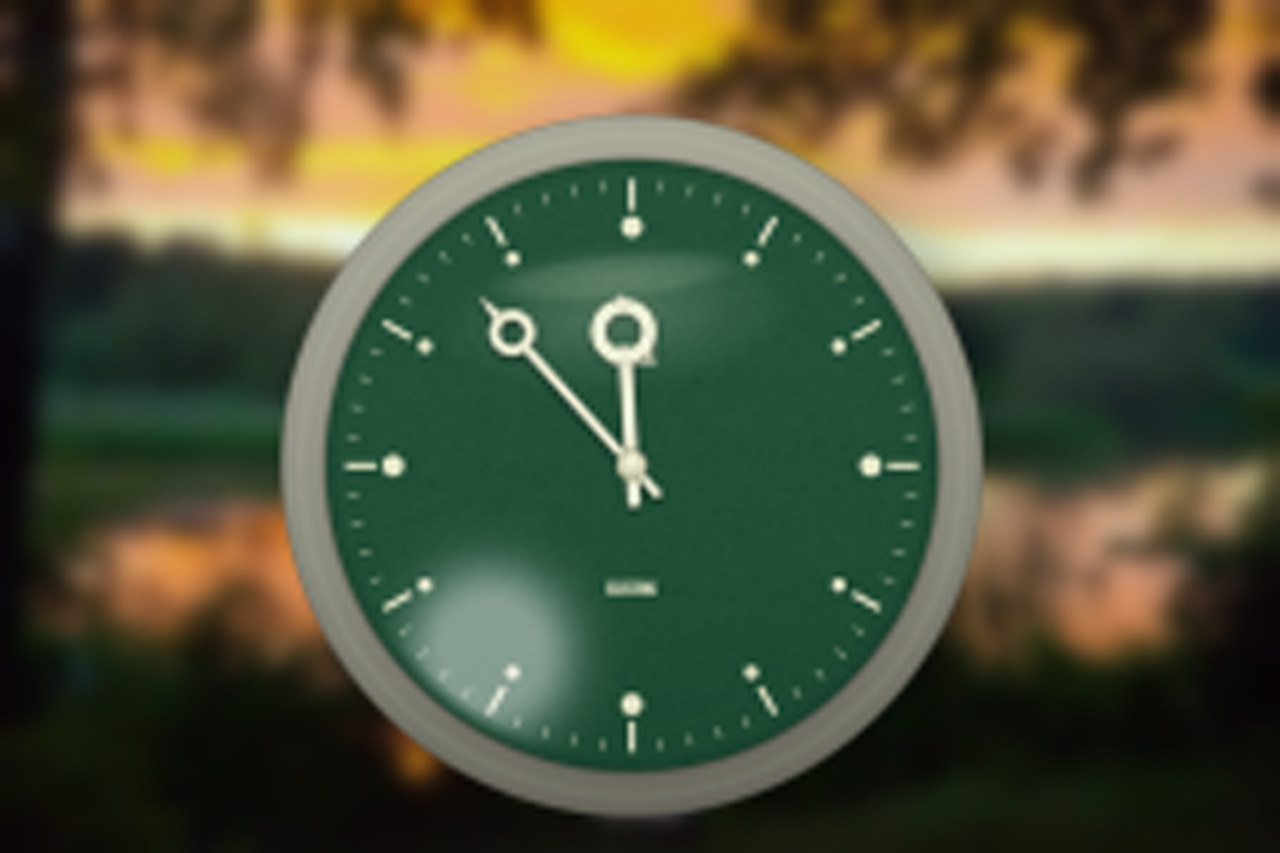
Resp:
**11:53**
